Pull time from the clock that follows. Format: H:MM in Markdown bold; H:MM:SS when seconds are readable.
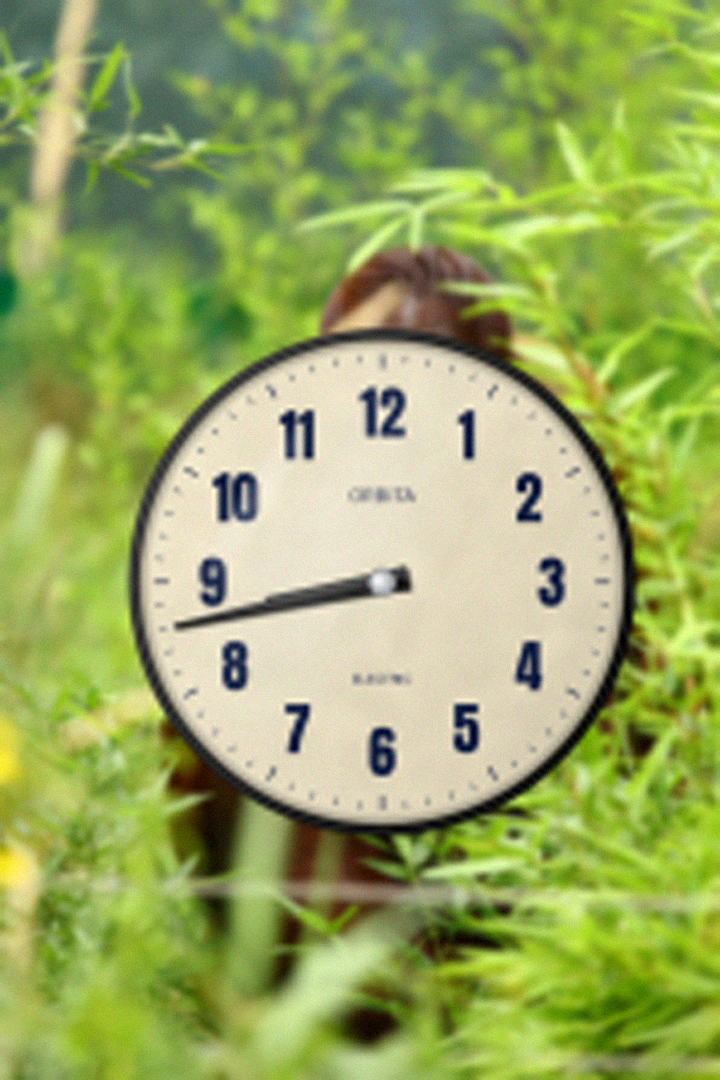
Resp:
**8:43**
